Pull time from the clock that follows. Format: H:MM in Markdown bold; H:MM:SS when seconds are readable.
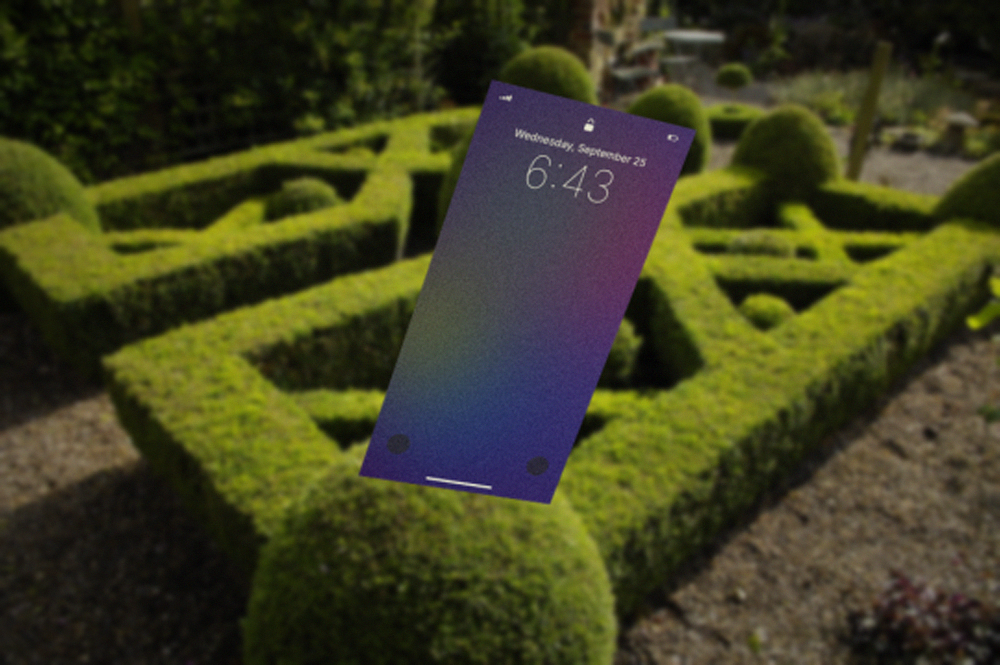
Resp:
**6:43**
